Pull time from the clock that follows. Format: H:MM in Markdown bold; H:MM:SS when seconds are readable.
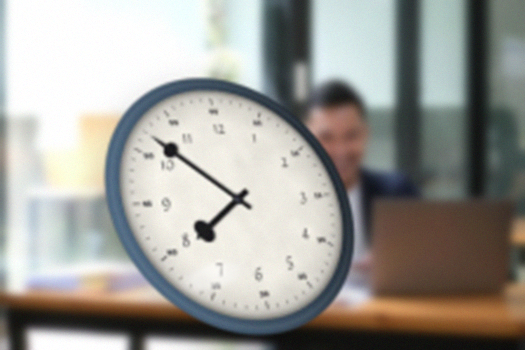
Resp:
**7:52**
